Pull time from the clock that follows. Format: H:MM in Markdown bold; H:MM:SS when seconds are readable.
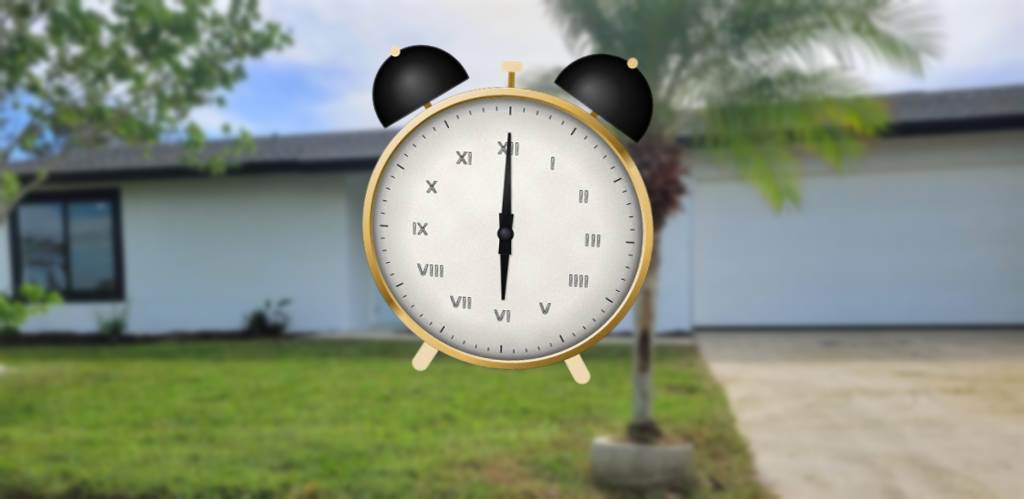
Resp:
**6:00**
